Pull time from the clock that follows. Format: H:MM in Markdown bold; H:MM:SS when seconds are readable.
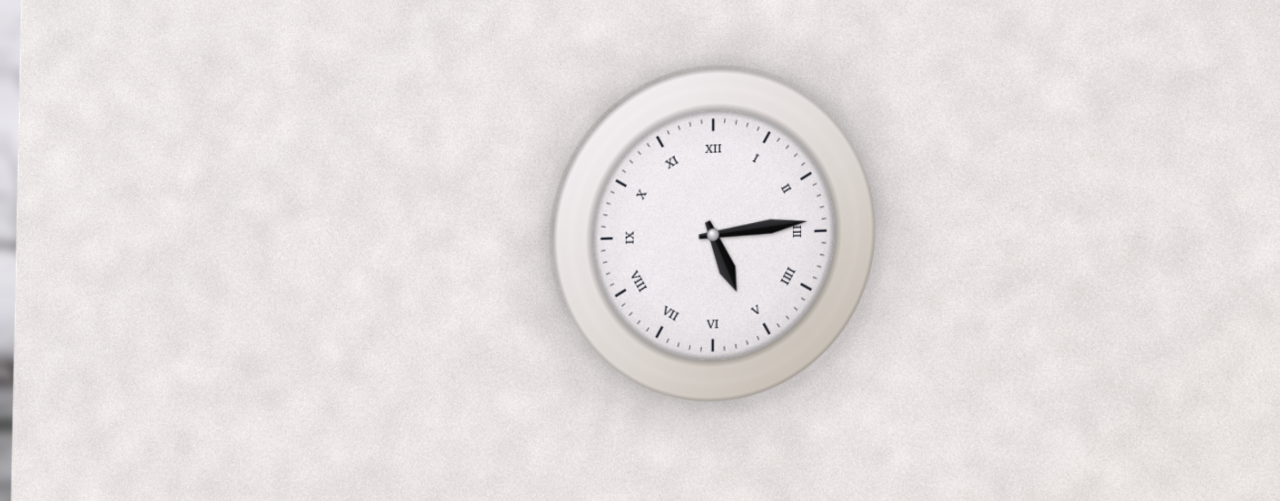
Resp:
**5:14**
